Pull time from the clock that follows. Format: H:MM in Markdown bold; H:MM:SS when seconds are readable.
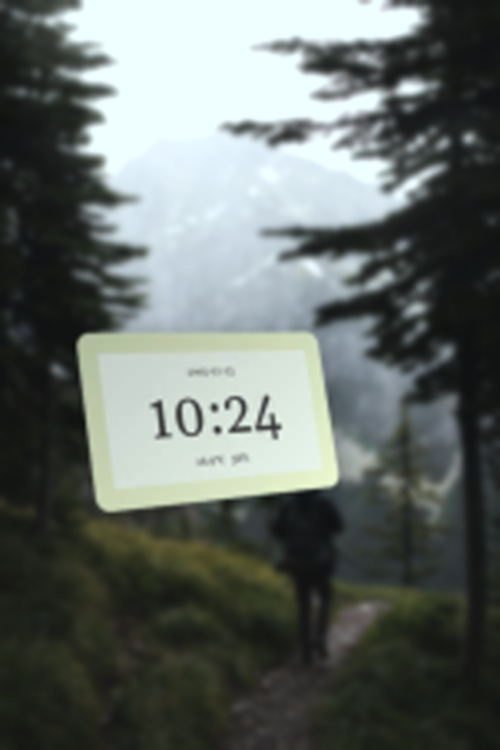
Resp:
**10:24**
